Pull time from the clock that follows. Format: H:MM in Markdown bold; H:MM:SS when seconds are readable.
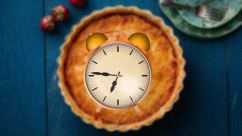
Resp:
**6:46**
